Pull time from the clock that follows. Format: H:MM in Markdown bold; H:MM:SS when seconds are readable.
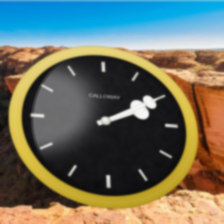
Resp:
**2:10**
